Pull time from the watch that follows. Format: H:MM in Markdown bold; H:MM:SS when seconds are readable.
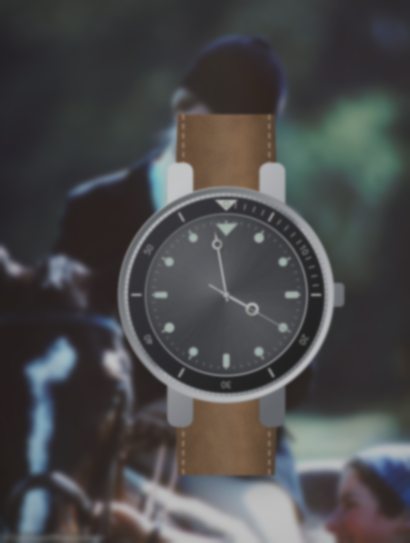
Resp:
**3:58:20**
